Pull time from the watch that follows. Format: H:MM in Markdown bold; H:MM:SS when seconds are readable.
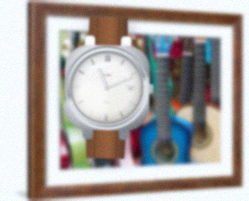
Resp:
**11:11**
